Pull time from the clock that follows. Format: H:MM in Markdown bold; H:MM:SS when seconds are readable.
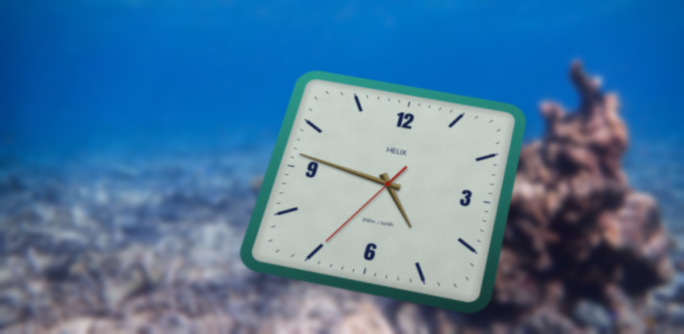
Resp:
**4:46:35**
